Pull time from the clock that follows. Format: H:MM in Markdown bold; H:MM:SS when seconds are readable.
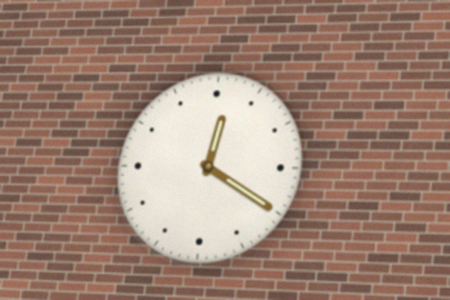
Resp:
**12:20**
